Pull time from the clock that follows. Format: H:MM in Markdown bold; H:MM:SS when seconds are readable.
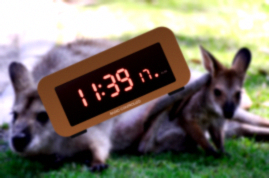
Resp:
**11:39:17**
